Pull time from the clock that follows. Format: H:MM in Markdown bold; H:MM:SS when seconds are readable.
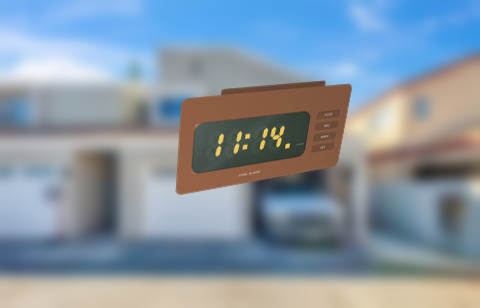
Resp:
**11:14**
